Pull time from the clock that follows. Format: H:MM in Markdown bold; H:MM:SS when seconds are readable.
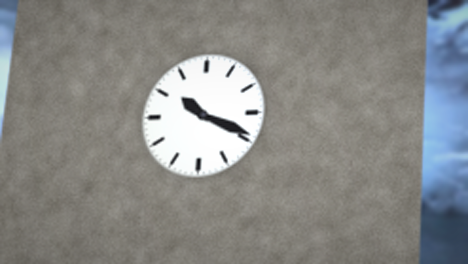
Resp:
**10:19**
